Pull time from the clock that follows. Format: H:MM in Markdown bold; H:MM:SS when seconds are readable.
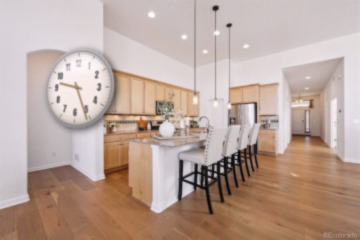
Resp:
**9:26**
